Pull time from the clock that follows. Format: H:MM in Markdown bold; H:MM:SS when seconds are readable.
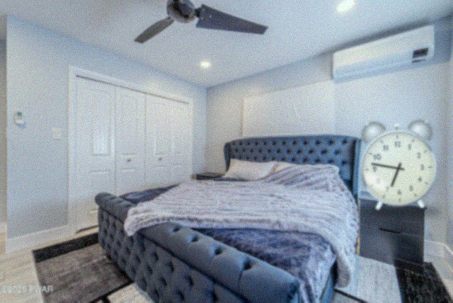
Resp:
**6:47**
